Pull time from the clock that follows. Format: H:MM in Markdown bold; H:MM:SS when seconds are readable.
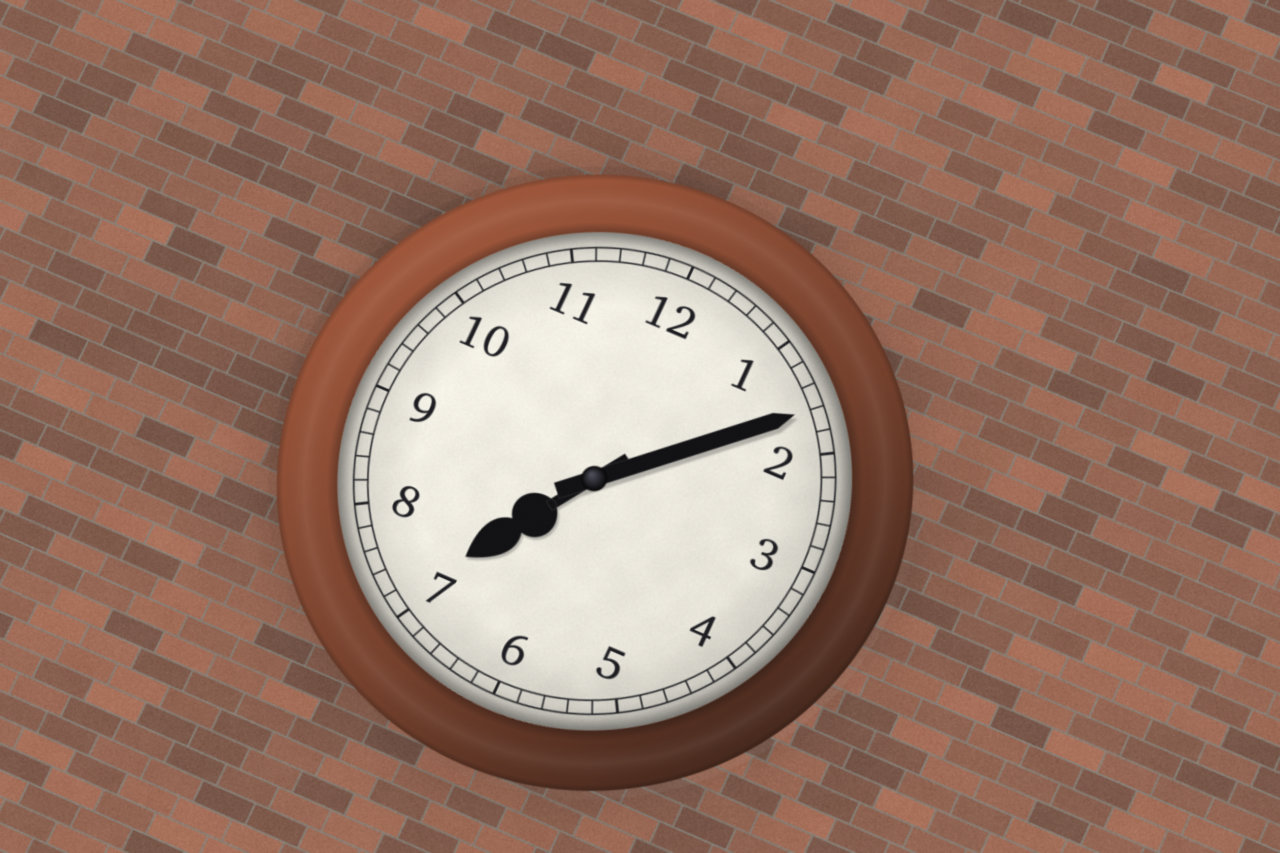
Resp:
**7:08**
